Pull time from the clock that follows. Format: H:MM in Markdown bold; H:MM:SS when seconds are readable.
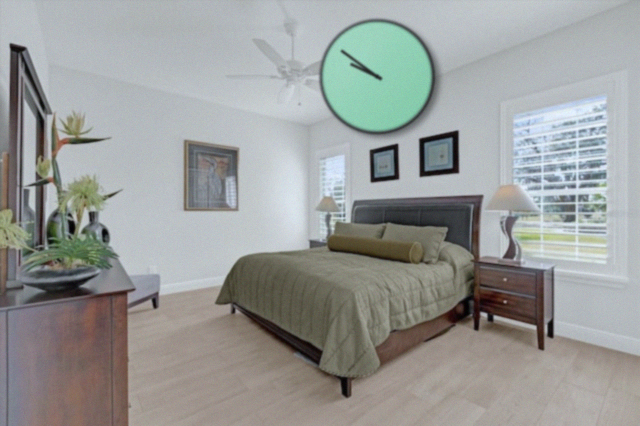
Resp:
**9:51**
